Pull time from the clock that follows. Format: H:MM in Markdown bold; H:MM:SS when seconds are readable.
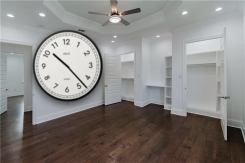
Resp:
**10:23**
